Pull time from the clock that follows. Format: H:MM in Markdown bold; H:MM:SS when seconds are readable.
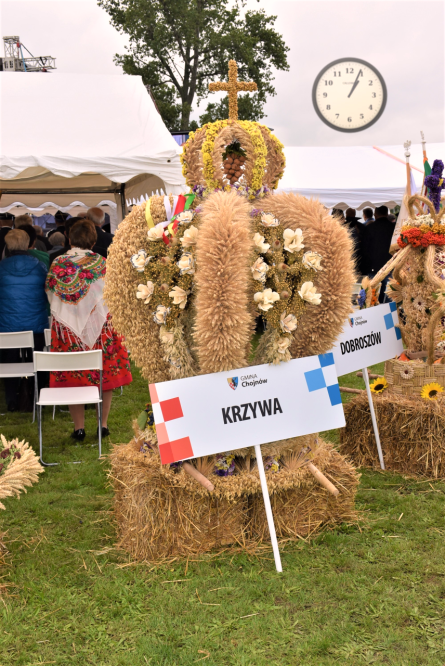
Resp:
**1:04**
